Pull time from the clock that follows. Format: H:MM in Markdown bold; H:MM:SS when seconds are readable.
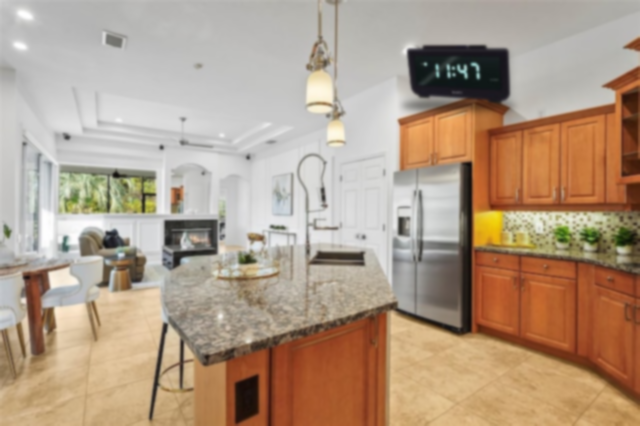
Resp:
**11:47**
